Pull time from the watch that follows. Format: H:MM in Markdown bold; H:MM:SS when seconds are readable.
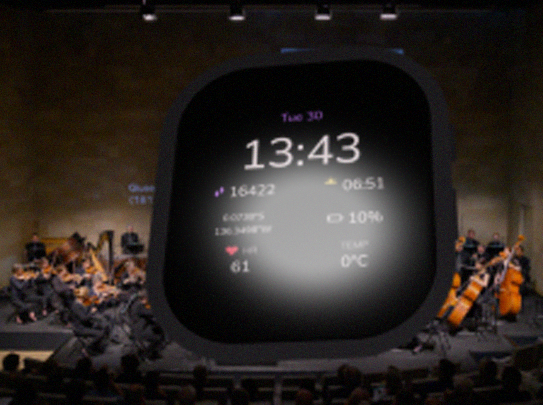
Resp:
**13:43**
